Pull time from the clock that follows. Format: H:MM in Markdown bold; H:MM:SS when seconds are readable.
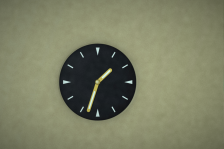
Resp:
**1:33**
